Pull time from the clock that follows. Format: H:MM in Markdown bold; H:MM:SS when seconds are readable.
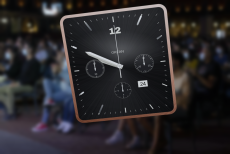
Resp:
**9:50**
